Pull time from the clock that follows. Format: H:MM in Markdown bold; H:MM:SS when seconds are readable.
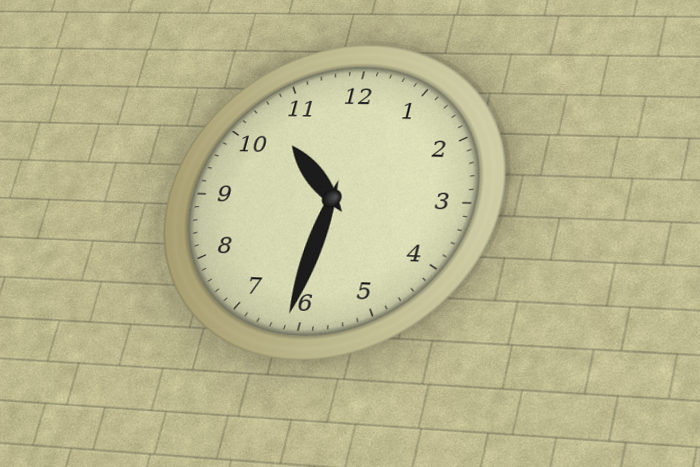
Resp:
**10:31**
